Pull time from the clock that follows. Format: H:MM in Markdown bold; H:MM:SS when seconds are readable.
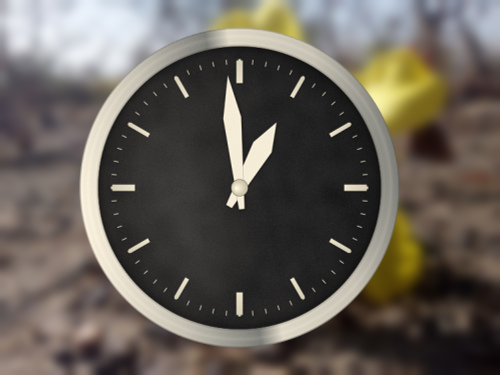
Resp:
**12:59**
